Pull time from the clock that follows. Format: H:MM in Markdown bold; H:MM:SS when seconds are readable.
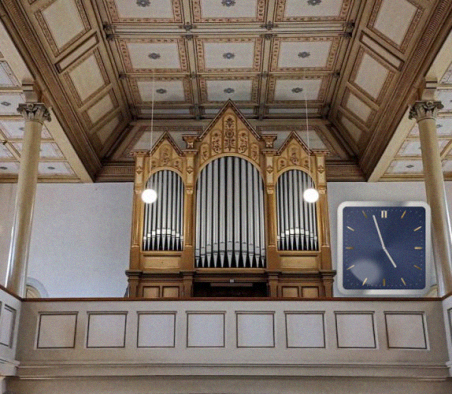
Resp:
**4:57**
